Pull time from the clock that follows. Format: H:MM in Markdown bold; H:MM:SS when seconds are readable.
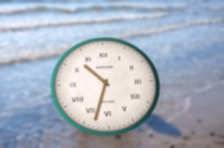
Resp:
**10:33**
